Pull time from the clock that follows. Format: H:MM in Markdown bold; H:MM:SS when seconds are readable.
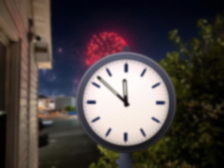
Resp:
**11:52**
